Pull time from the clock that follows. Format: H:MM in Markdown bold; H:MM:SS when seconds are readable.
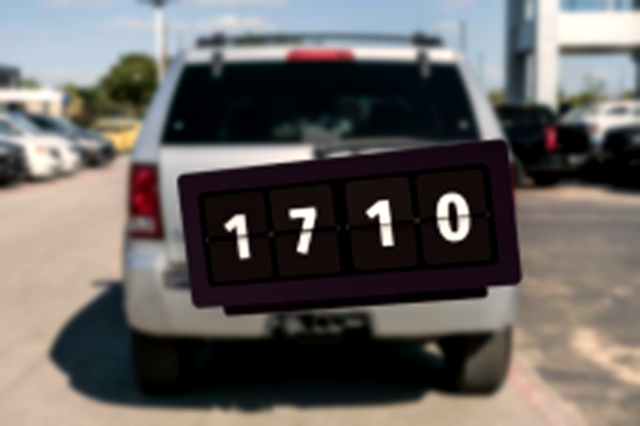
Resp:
**17:10**
